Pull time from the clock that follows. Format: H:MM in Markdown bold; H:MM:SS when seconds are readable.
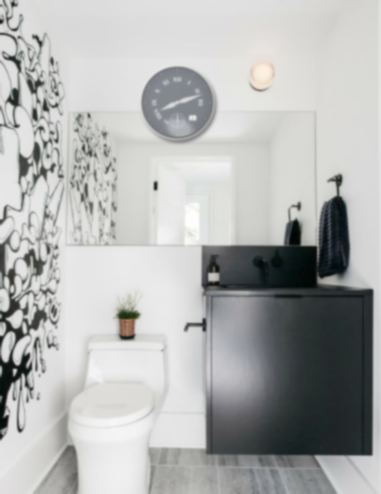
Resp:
**8:12**
